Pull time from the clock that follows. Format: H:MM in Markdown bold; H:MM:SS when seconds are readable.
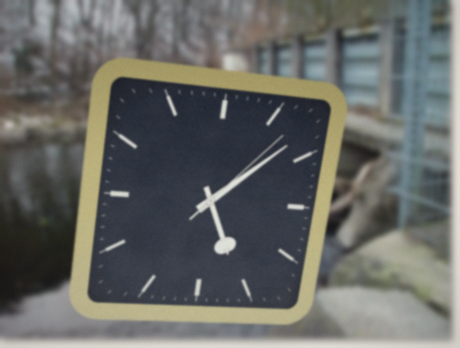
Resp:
**5:08:07**
